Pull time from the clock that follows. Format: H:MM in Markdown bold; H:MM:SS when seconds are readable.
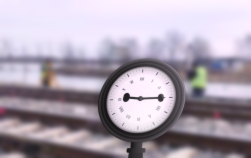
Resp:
**9:15**
